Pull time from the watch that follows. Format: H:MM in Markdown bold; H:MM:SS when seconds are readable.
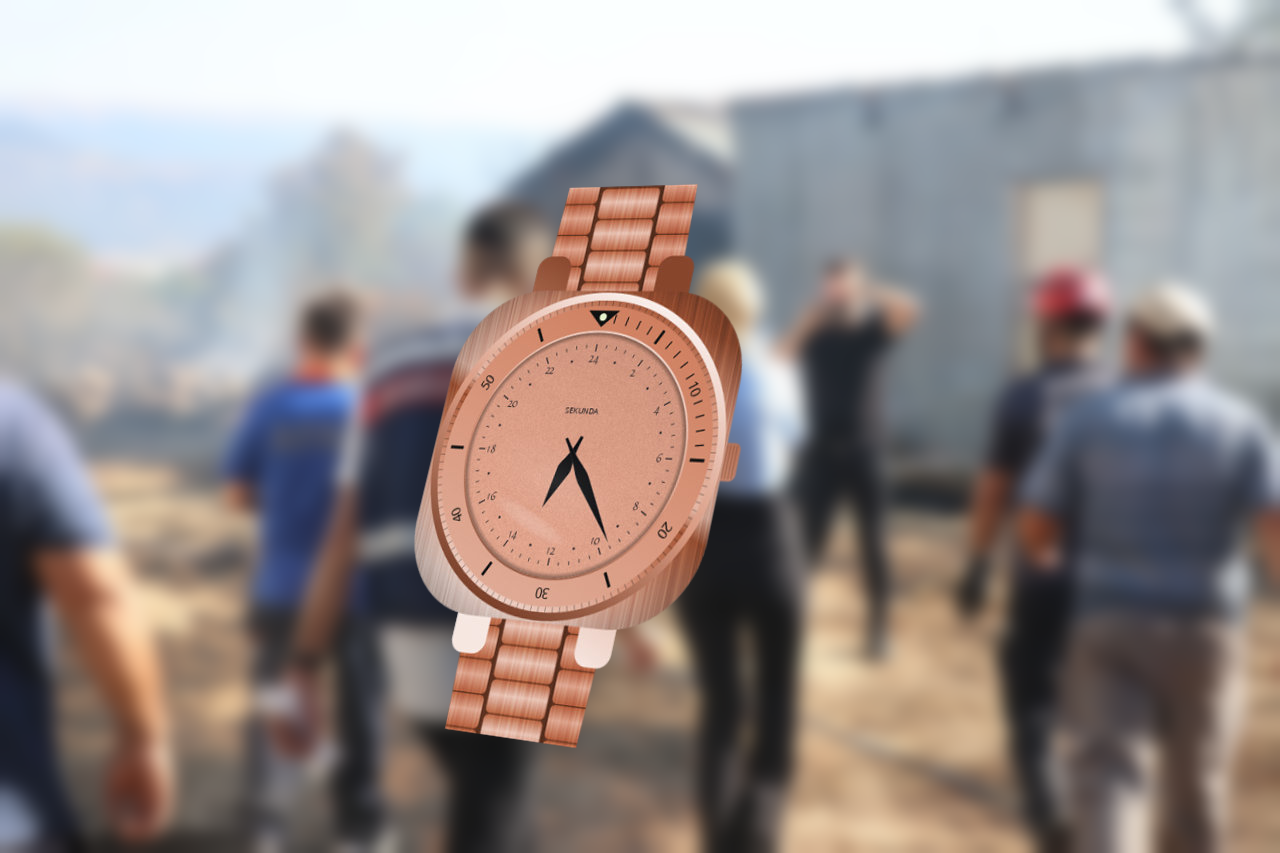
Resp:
**13:24**
